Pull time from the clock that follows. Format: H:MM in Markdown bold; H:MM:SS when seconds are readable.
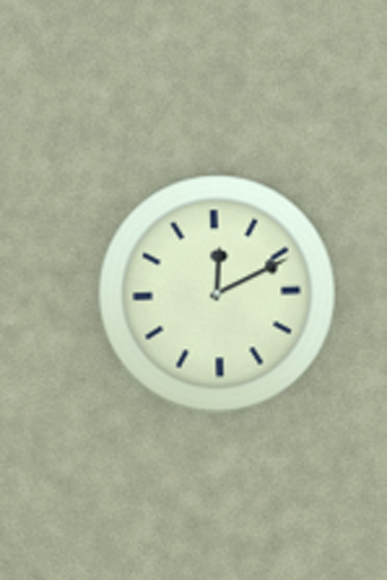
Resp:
**12:11**
